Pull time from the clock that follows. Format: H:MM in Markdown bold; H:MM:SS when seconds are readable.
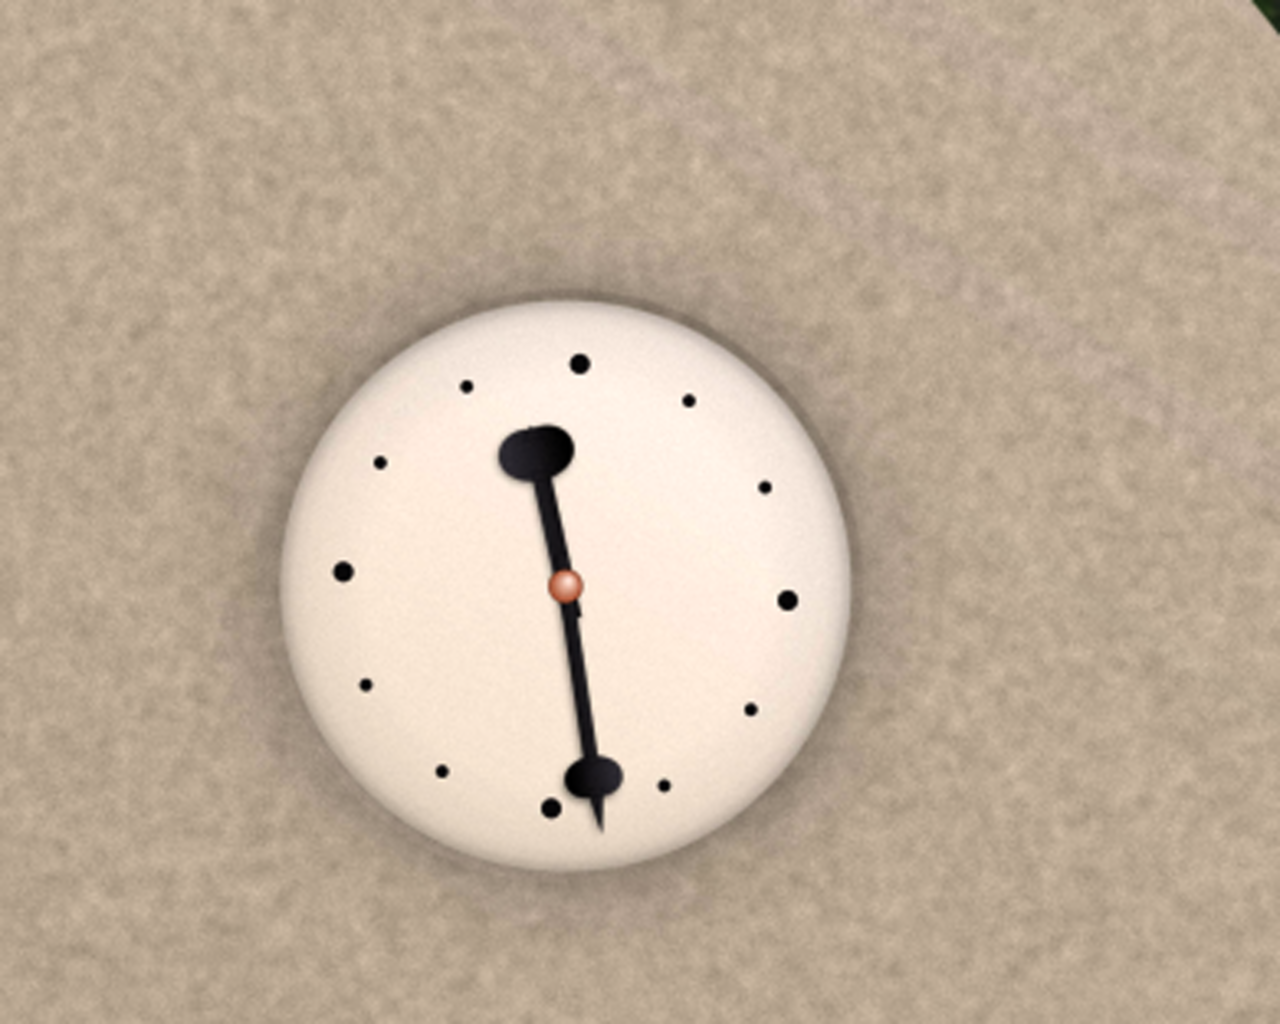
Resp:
**11:28**
